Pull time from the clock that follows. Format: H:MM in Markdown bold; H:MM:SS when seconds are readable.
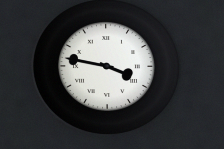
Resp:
**3:47**
